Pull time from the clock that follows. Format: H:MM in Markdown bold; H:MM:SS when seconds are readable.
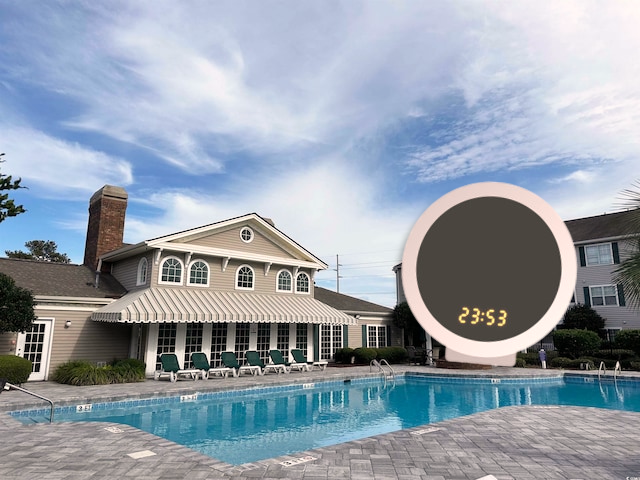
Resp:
**23:53**
